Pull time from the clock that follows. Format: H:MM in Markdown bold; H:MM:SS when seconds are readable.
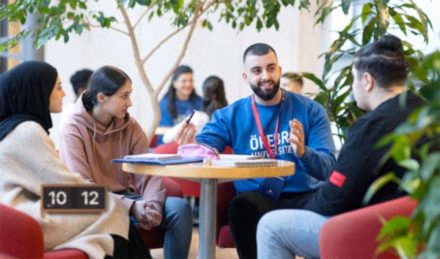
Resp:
**10:12**
